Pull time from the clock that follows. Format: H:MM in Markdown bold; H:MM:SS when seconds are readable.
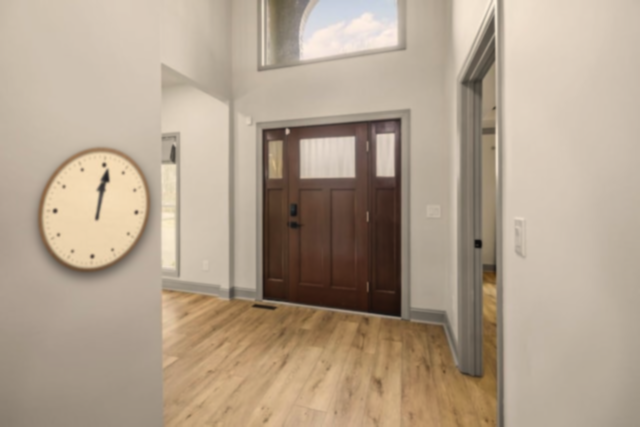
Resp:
**12:01**
